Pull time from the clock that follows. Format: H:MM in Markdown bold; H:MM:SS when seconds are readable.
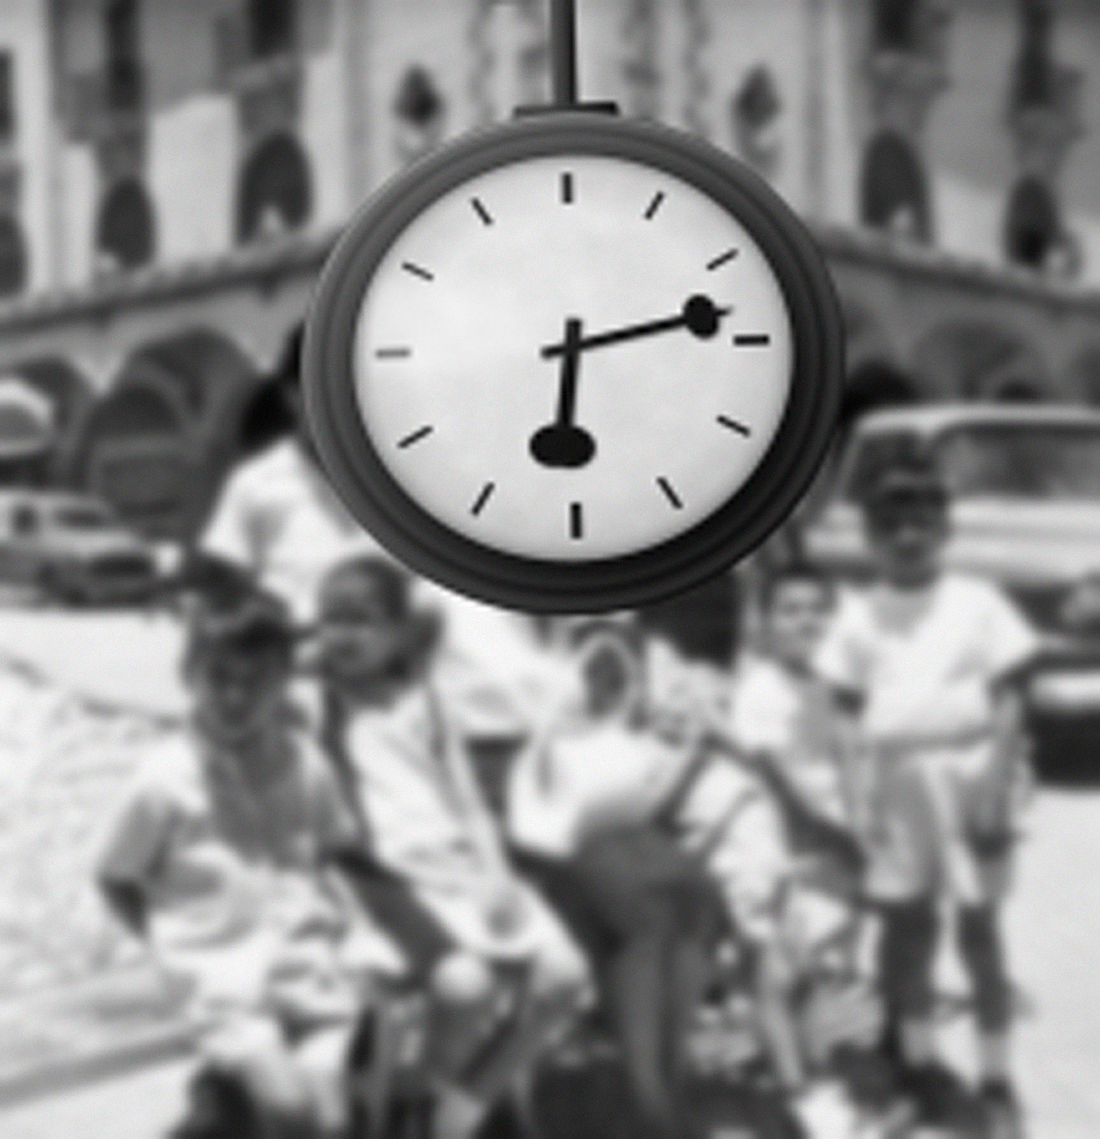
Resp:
**6:13**
